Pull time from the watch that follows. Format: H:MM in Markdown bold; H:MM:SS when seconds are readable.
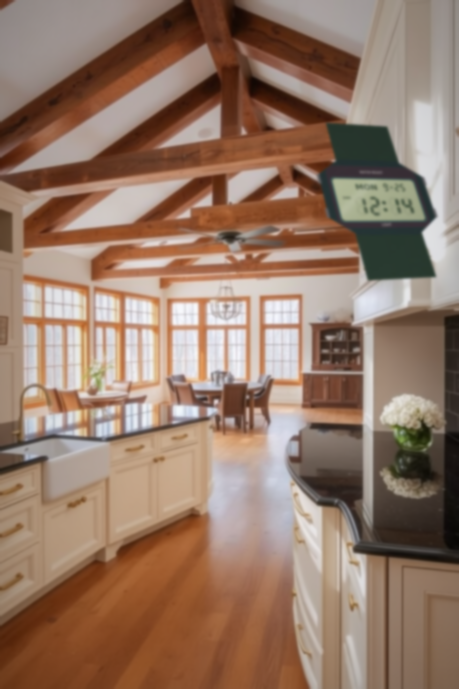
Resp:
**12:14**
